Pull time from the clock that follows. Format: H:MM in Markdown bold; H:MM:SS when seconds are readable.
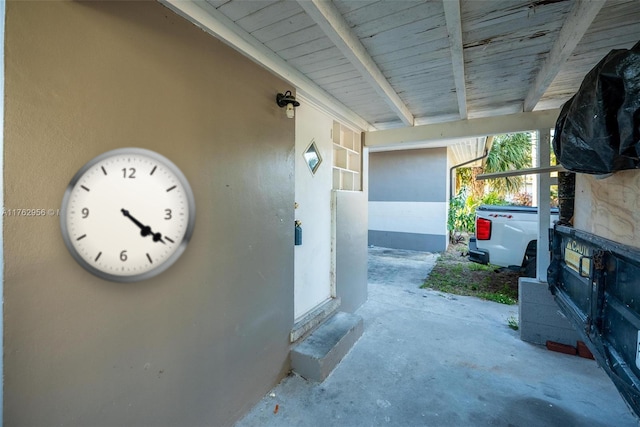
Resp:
**4:21**
